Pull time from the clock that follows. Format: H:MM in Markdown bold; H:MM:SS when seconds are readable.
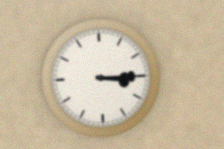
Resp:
**3:15**
